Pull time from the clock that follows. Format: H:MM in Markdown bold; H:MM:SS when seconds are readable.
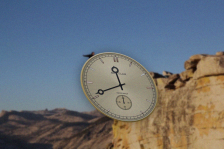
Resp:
**11:41**
